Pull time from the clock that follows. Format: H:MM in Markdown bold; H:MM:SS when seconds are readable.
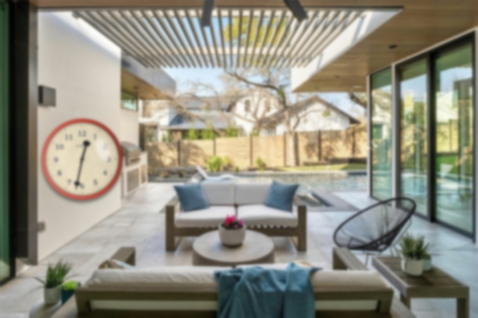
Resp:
**12:32**
